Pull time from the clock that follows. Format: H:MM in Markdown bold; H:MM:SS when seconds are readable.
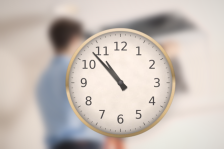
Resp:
**10:53**
